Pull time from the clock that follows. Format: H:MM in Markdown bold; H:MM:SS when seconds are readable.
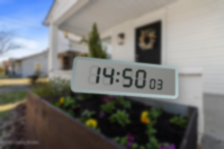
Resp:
**14:50:03**
